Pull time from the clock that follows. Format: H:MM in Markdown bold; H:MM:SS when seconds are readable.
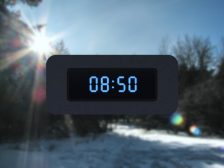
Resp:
**8:50**
